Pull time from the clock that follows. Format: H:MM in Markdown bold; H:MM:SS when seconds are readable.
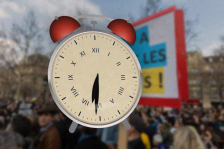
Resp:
**6:31**
